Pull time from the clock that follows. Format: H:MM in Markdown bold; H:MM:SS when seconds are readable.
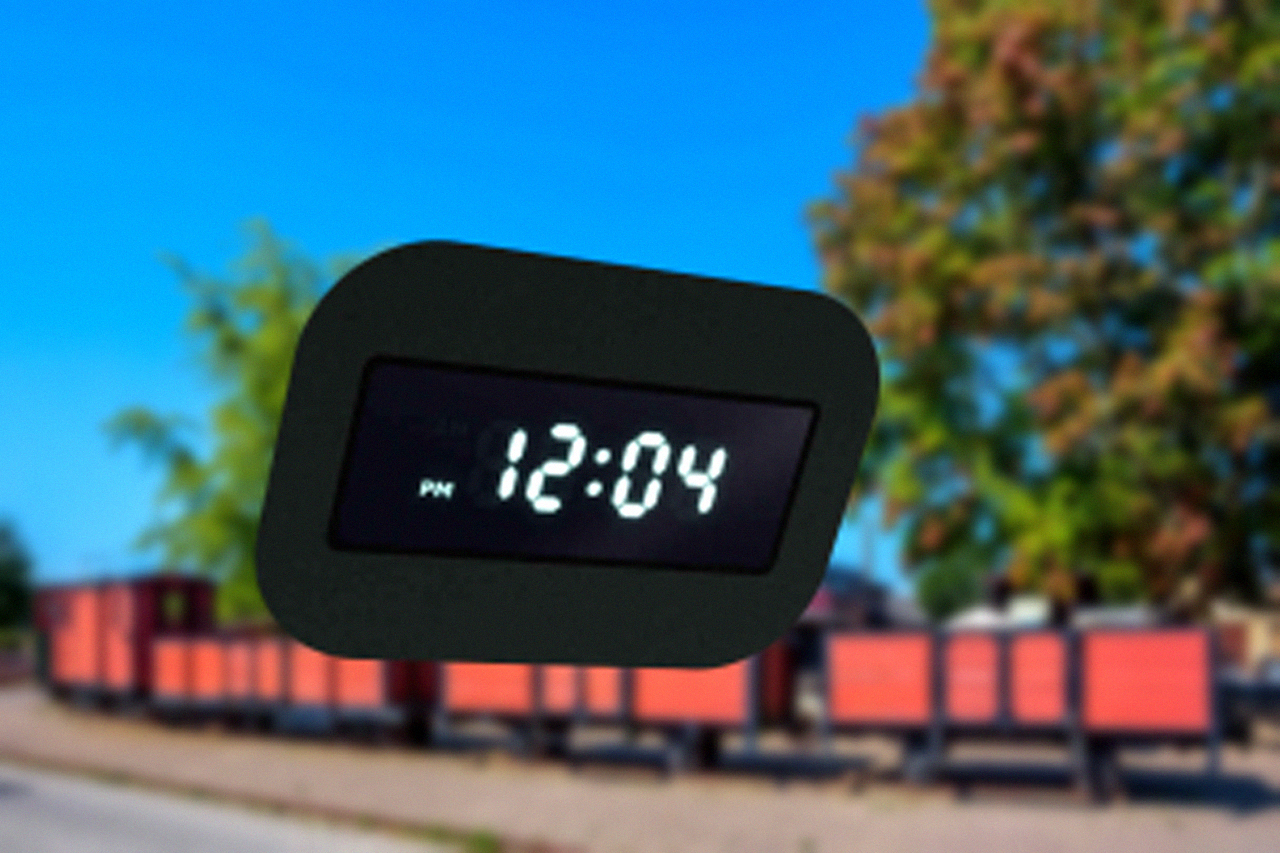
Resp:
**12:04**
